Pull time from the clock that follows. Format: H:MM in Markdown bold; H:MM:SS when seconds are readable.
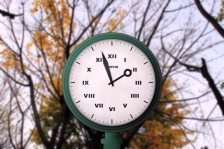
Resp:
**1:57**
